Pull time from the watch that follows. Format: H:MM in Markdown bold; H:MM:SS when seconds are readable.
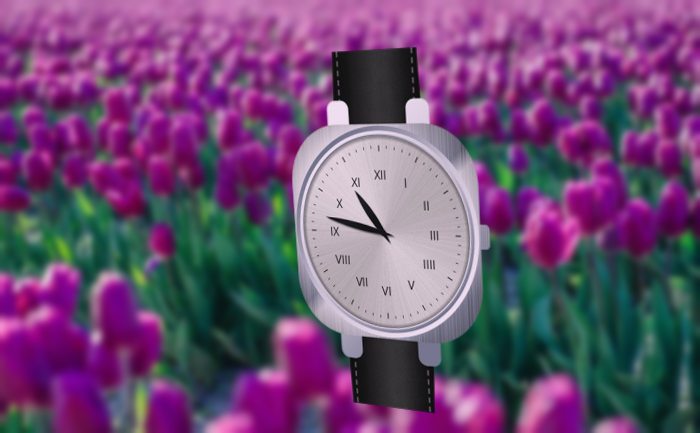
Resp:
**10:47**
